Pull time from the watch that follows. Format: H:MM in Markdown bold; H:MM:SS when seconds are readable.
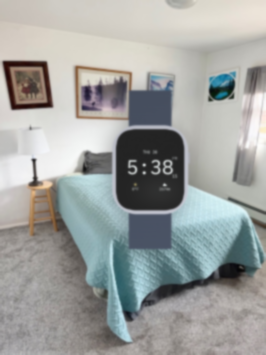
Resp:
**5:38**
